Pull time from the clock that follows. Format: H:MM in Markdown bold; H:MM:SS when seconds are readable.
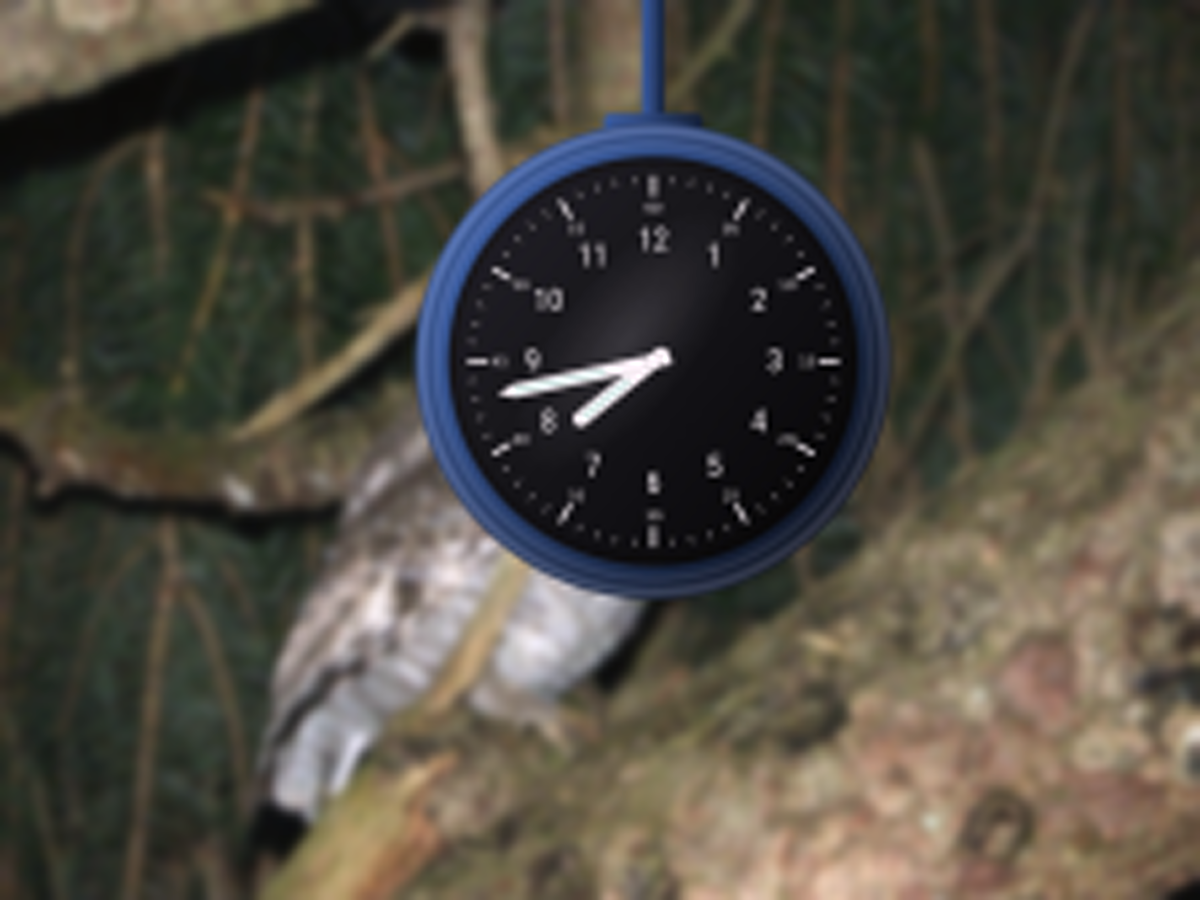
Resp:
**7:43**
